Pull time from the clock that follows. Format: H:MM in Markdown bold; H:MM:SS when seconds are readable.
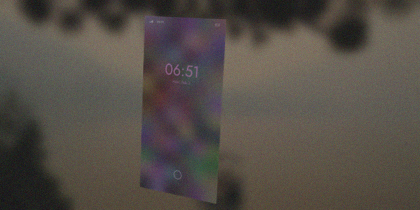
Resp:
**6:51**
